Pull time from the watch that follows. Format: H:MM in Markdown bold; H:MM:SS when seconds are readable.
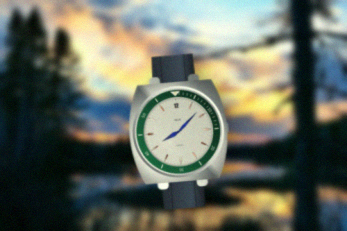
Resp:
**8:08**
